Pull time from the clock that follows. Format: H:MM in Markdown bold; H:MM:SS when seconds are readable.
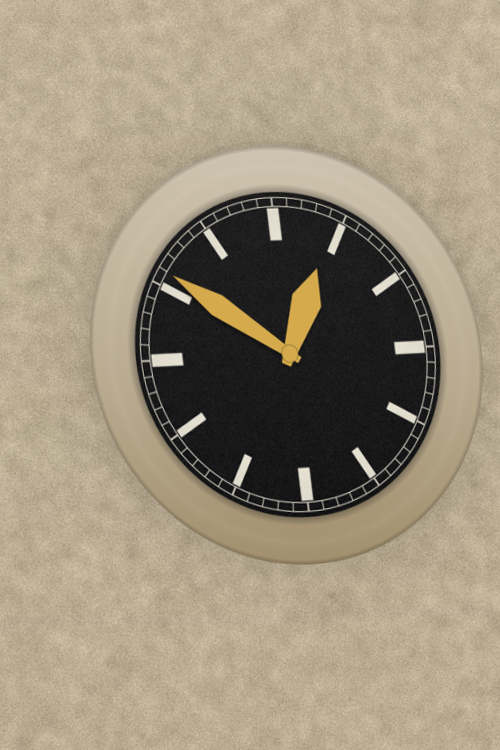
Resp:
**12:51**
